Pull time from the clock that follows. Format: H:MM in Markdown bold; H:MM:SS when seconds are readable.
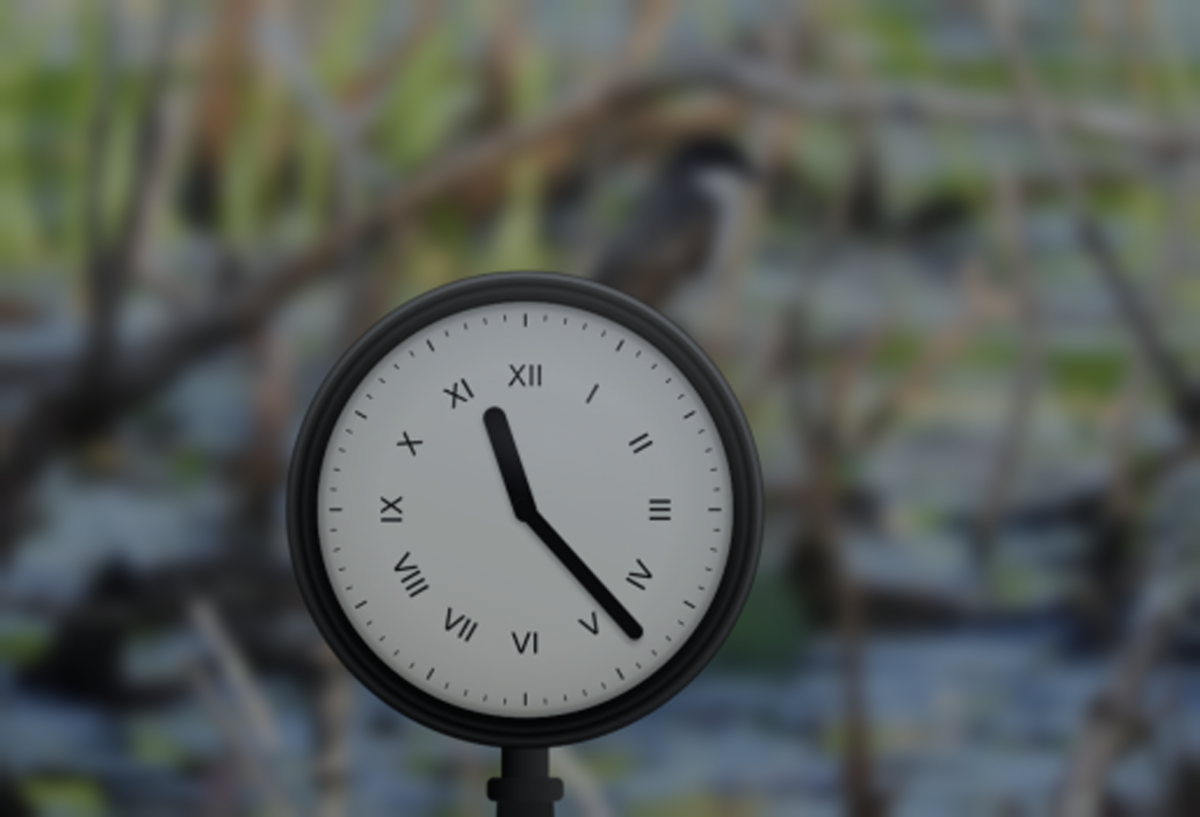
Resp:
**11:23**
